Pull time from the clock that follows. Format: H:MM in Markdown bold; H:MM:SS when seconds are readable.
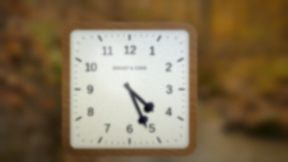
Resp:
**4:26**
